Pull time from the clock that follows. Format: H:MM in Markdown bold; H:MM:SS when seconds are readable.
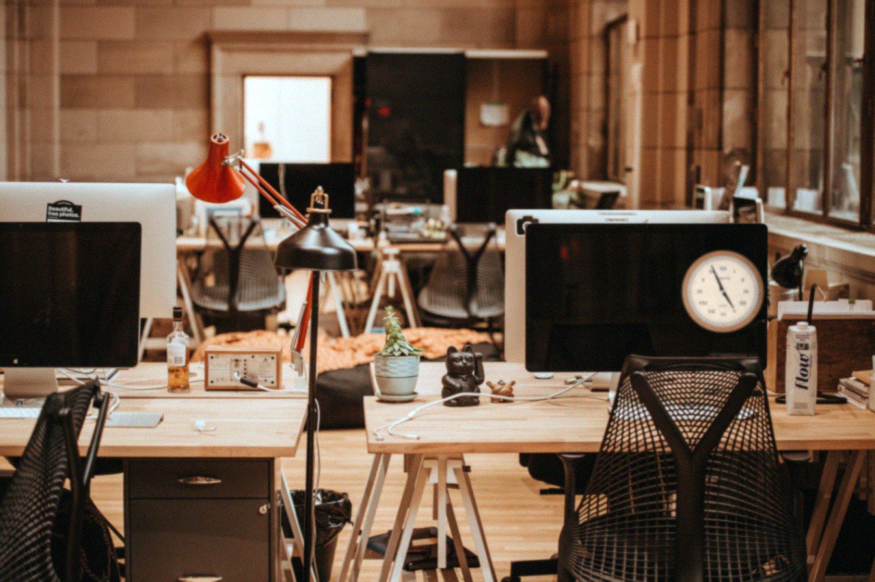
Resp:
**4:56**
